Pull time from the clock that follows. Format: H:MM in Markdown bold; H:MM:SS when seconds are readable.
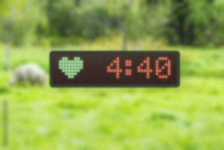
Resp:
**4:40**
